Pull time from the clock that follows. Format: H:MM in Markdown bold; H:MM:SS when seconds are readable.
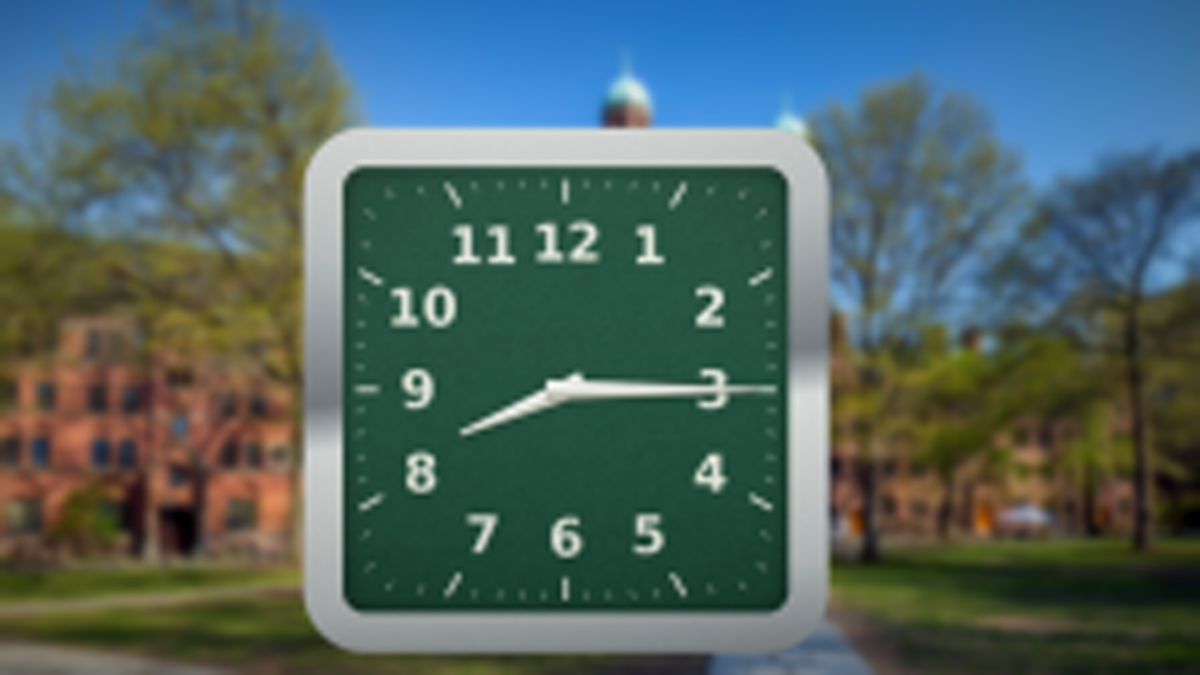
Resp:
**8:15**
